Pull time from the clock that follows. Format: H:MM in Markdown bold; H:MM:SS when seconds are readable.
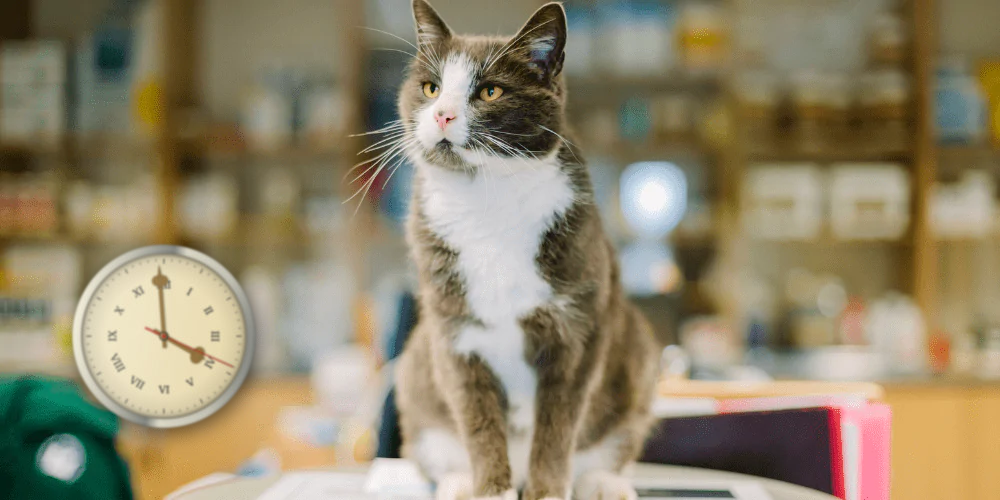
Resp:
**3:59:19**
